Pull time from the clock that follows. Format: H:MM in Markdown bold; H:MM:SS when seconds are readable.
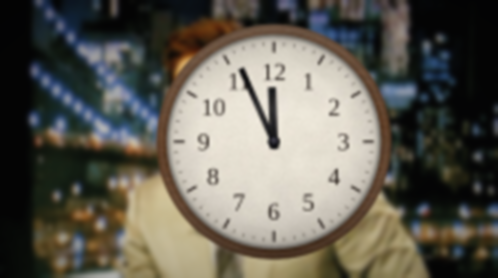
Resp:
**11:56**
